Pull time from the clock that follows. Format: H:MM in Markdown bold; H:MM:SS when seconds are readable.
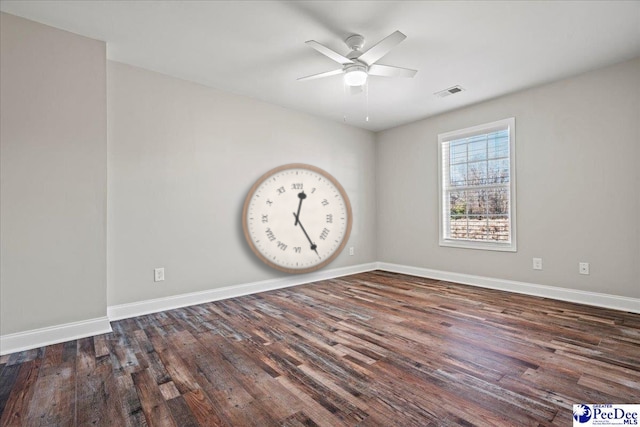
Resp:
**12:25**
